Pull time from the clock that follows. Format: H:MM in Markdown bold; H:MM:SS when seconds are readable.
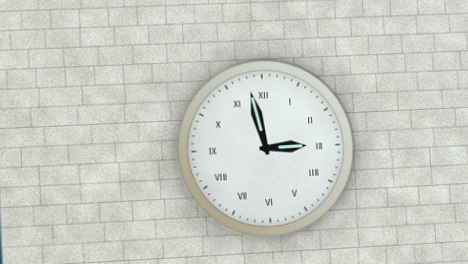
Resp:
**2:58**
